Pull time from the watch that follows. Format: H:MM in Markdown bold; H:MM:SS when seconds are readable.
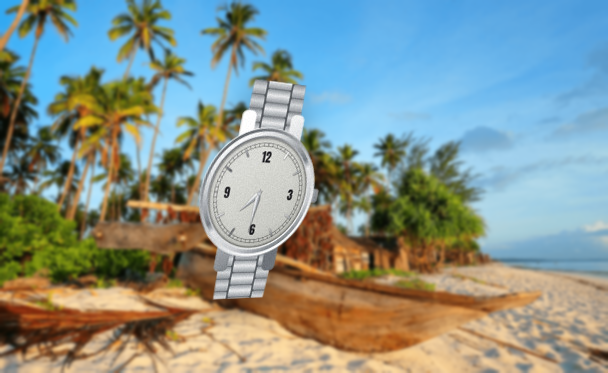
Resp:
**7:31**
